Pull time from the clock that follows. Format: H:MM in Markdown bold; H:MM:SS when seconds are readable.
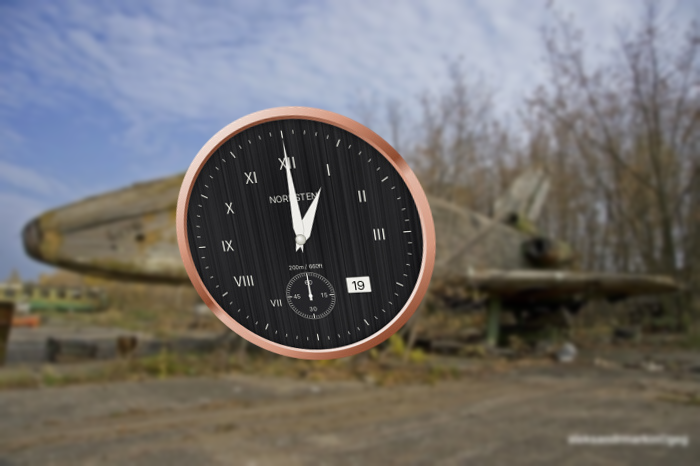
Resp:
**1:00**
